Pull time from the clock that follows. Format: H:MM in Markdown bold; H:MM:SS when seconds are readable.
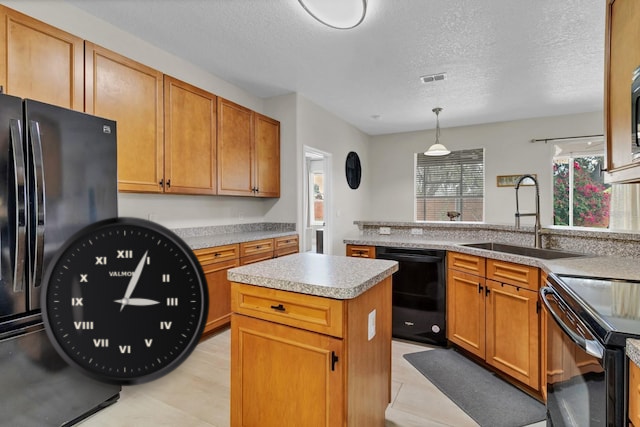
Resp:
**3:04**
